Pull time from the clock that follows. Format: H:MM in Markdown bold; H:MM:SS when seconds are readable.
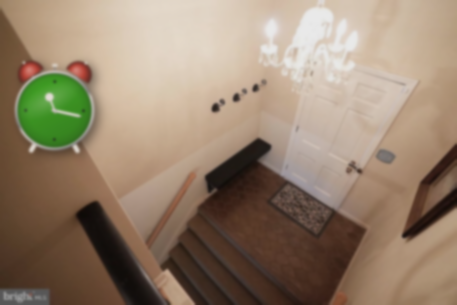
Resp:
**11:17**
